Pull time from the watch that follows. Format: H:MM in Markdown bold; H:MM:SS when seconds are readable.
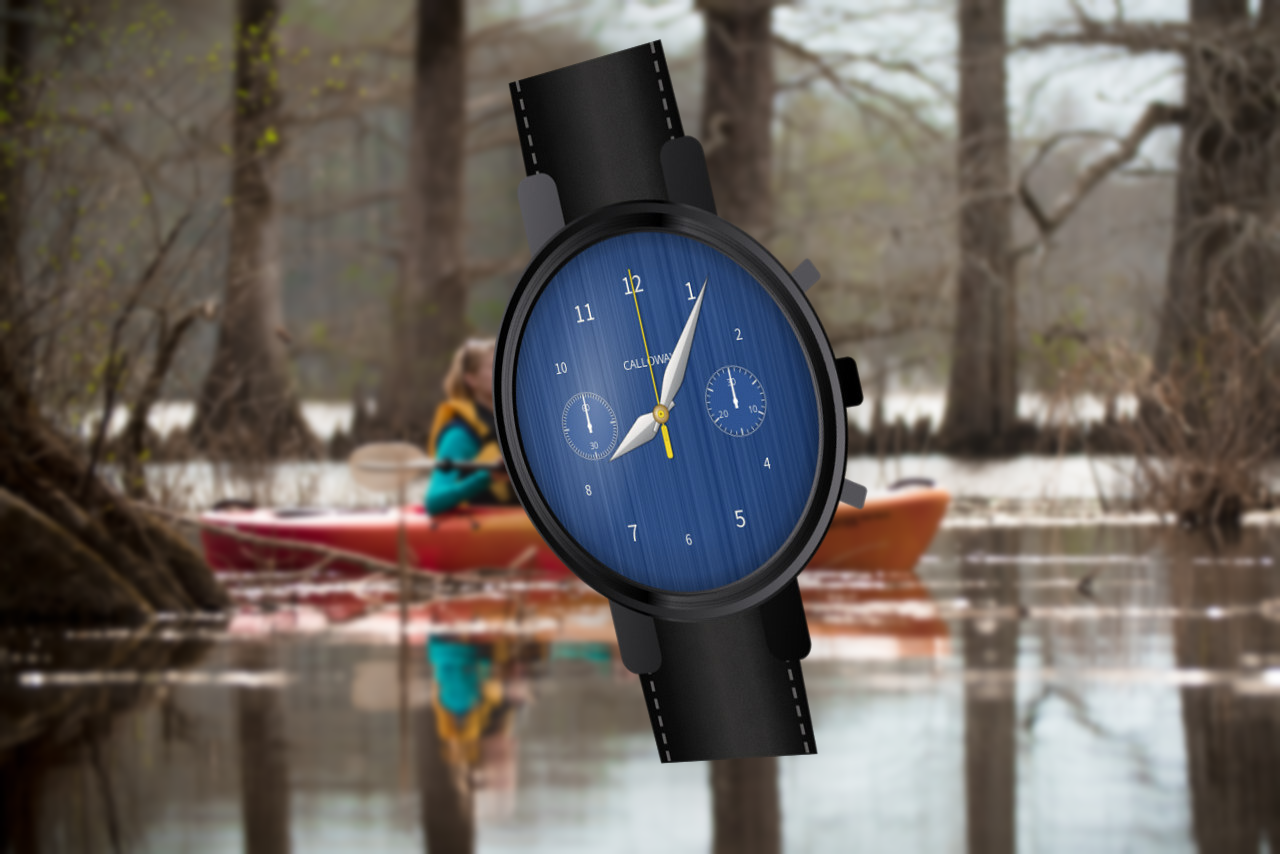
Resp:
**8:06**
